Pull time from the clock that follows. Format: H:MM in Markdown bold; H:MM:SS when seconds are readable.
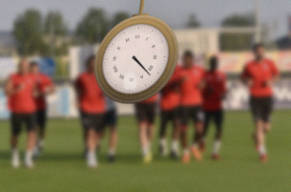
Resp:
**4:22**
